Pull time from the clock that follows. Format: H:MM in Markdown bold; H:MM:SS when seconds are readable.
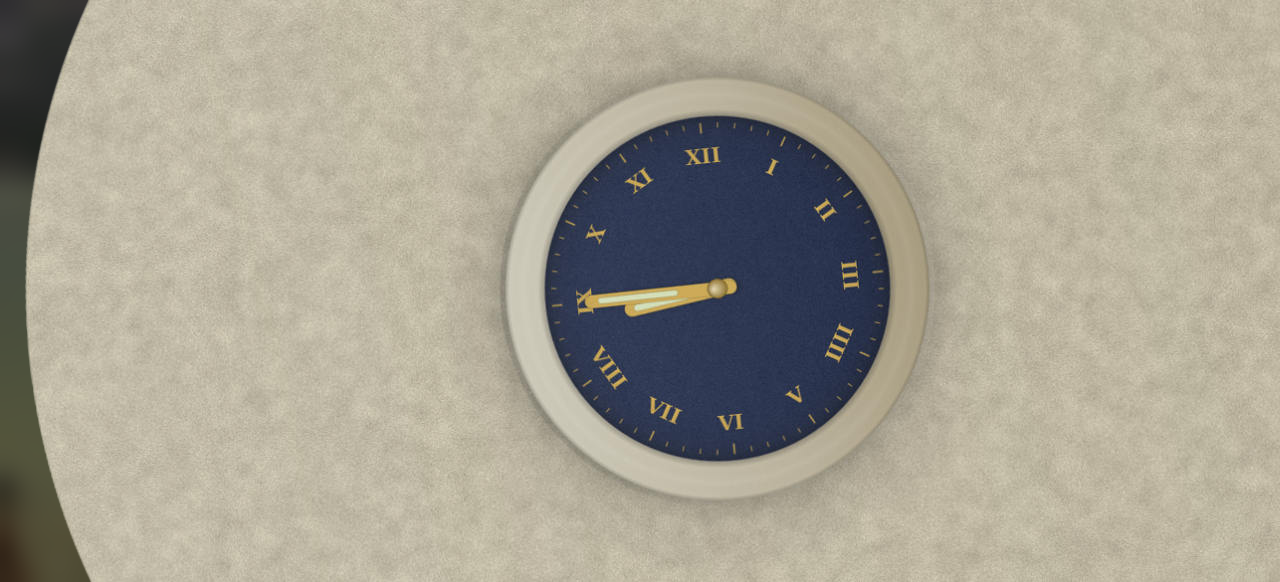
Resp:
**8:45**
